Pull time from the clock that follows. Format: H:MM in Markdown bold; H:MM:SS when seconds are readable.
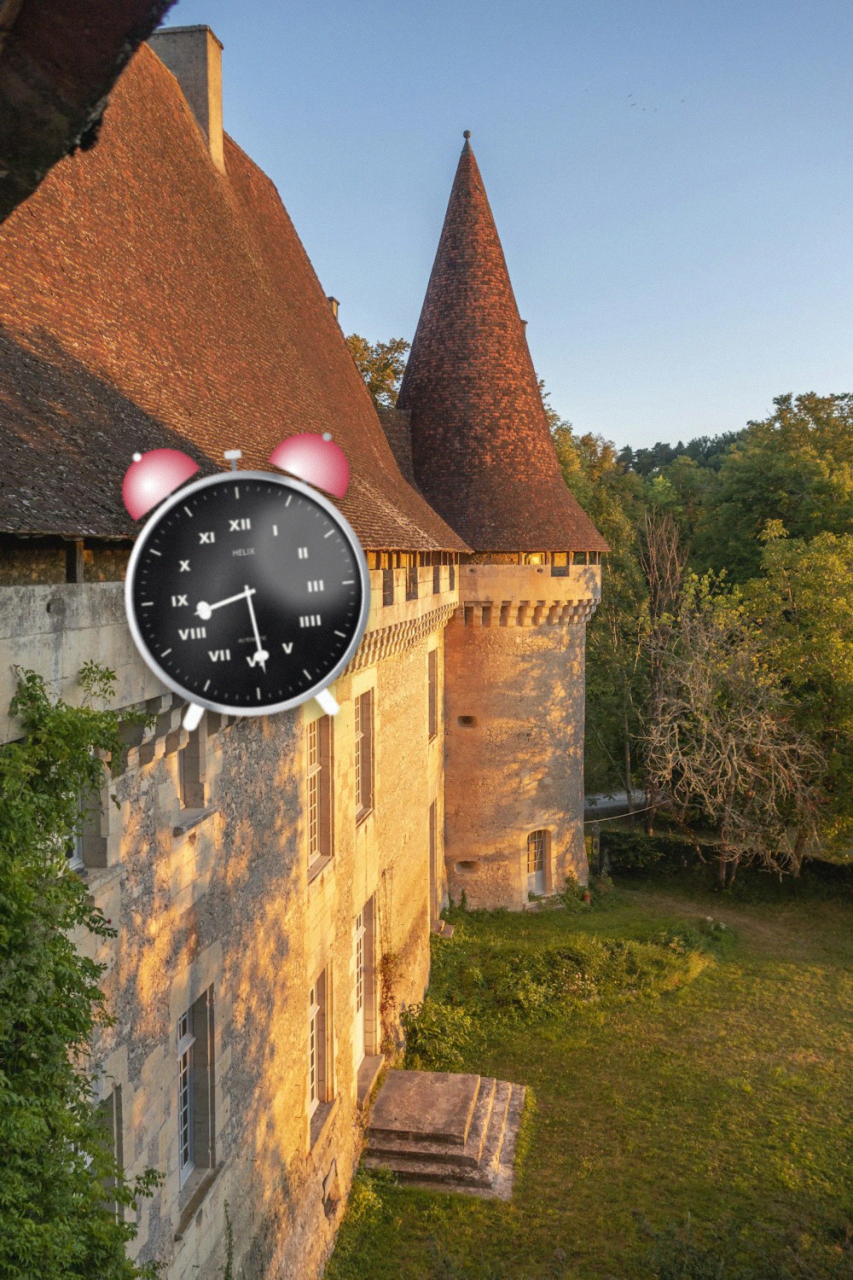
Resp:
**8:29**
